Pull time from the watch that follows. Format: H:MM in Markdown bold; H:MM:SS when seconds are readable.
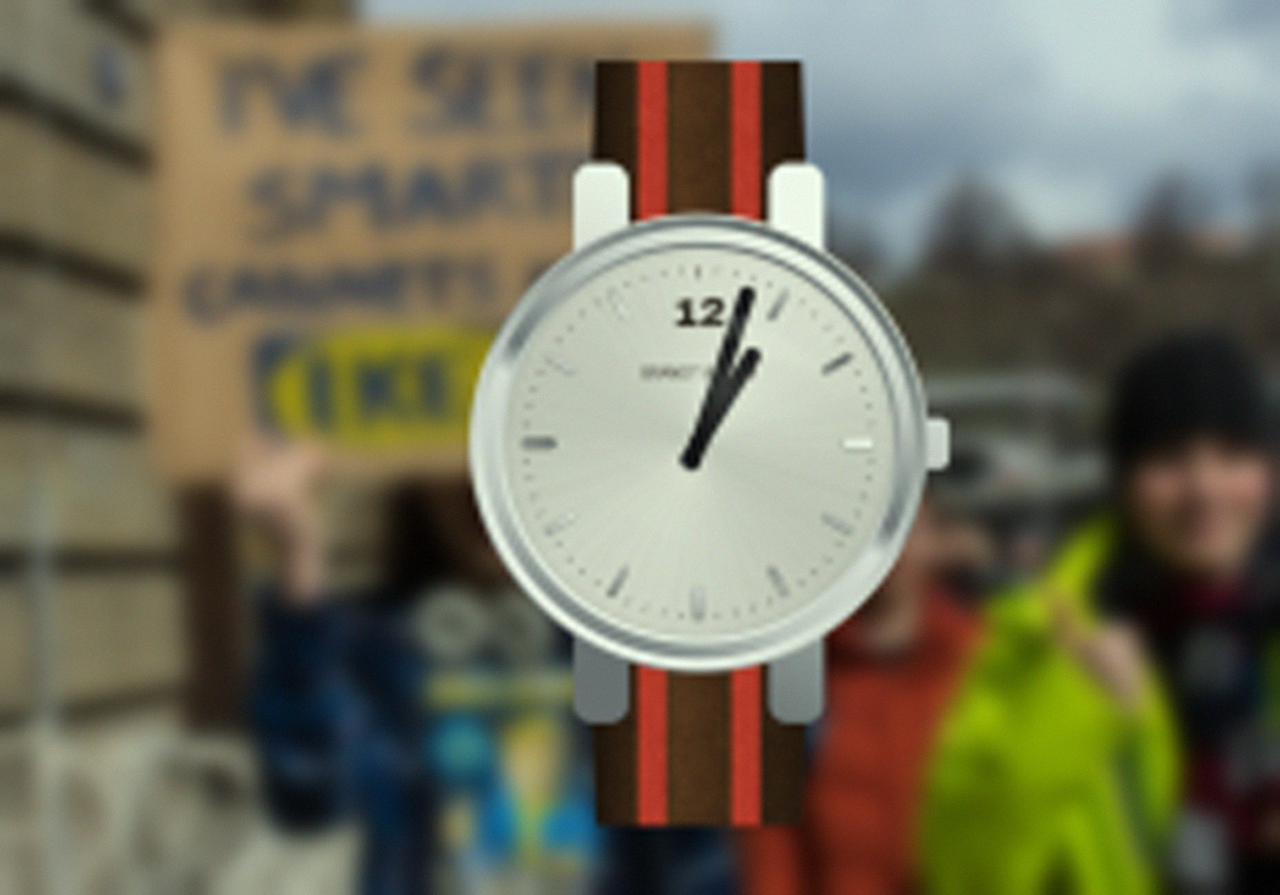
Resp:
**1:03**
